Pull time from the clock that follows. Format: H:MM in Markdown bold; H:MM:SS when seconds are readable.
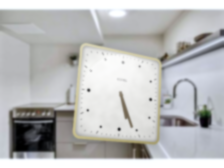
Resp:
**5:26**
